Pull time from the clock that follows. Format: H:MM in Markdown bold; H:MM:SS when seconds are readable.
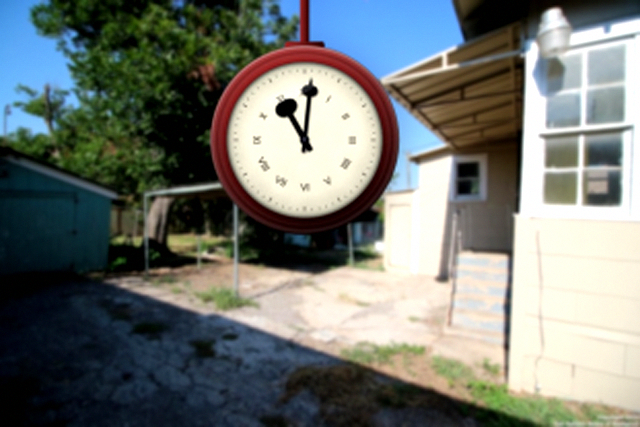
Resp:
**11:01**
